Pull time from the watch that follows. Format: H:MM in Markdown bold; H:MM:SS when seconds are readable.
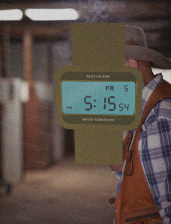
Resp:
**5:15:54**
